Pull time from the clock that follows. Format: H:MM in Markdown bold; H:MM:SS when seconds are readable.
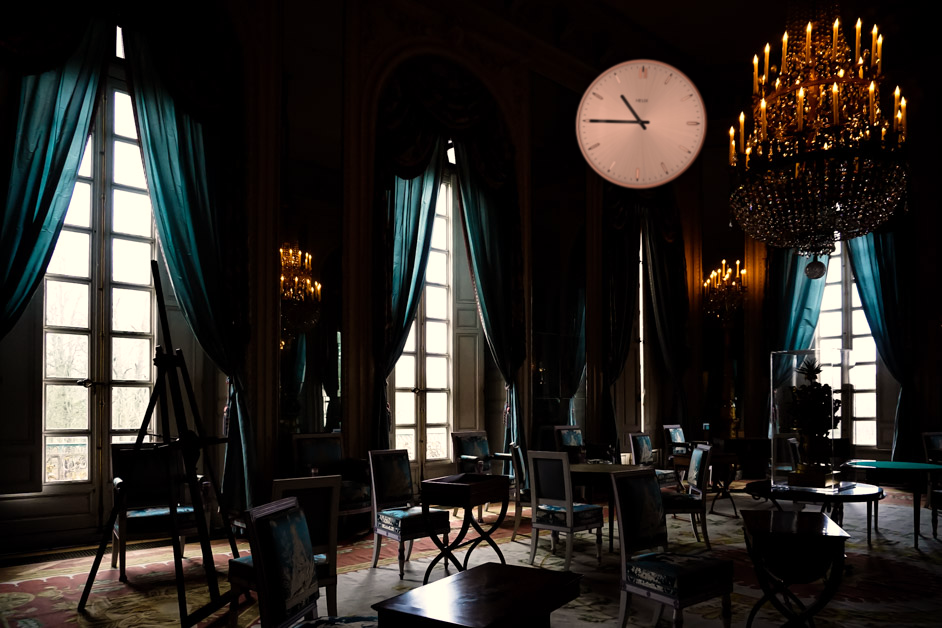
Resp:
**10:45**
